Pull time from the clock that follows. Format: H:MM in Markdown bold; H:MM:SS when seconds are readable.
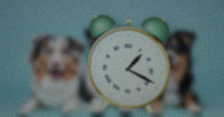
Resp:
**1:19**
